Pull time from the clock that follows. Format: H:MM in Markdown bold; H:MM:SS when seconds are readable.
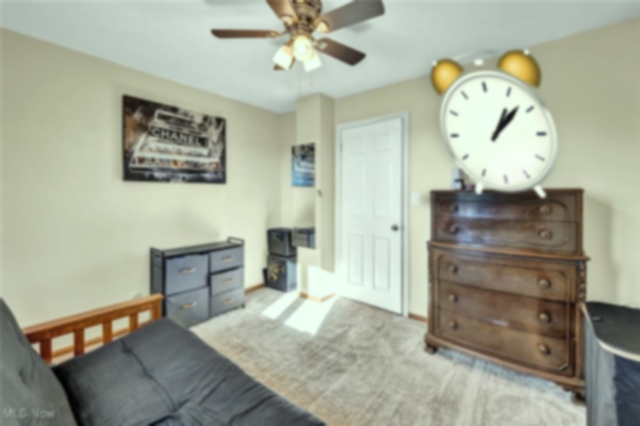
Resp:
**1:08**
